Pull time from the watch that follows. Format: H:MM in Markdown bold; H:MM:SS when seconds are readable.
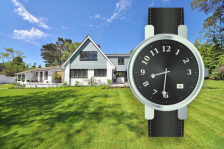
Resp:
**8:31**
